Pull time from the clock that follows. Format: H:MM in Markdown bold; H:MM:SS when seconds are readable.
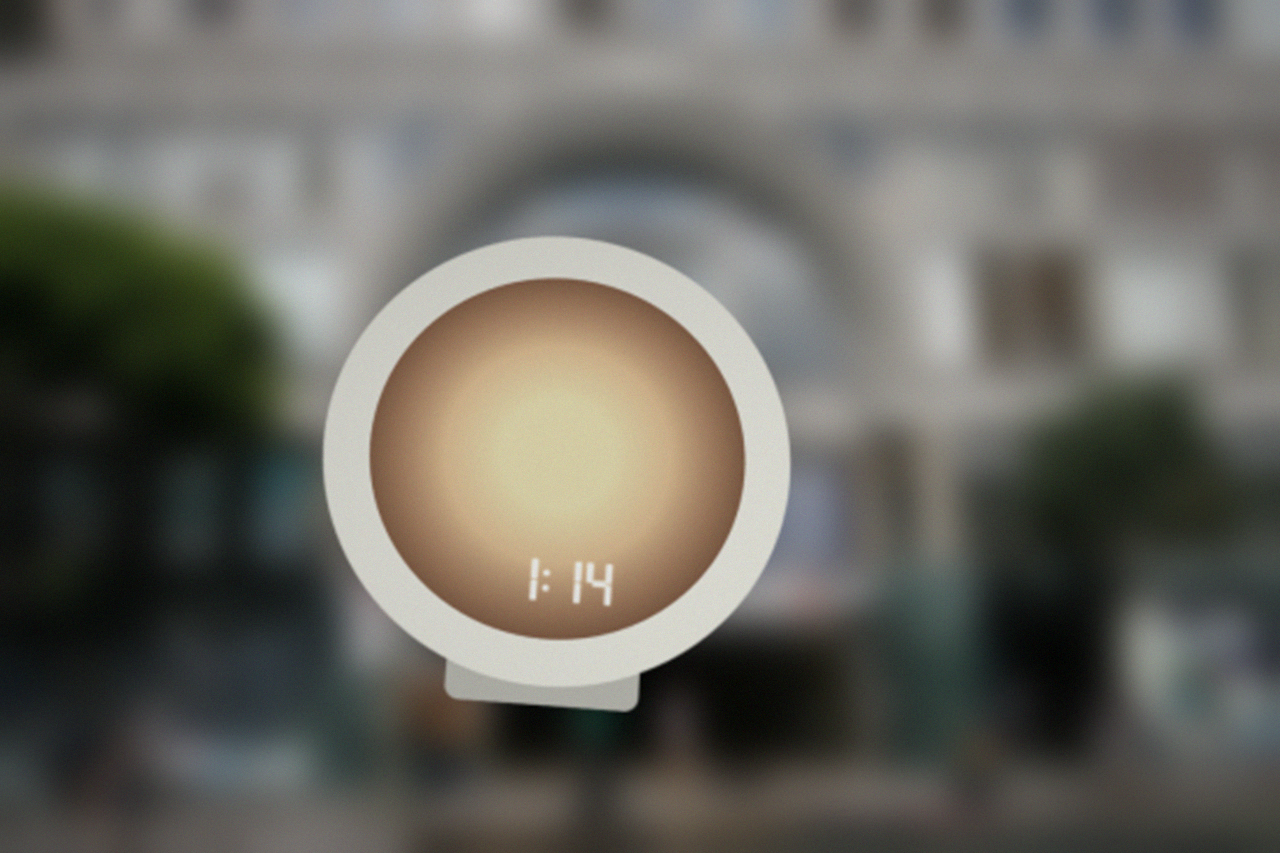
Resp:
**1:14**
